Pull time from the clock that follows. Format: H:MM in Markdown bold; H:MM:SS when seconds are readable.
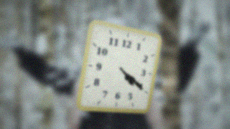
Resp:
**4:20**
